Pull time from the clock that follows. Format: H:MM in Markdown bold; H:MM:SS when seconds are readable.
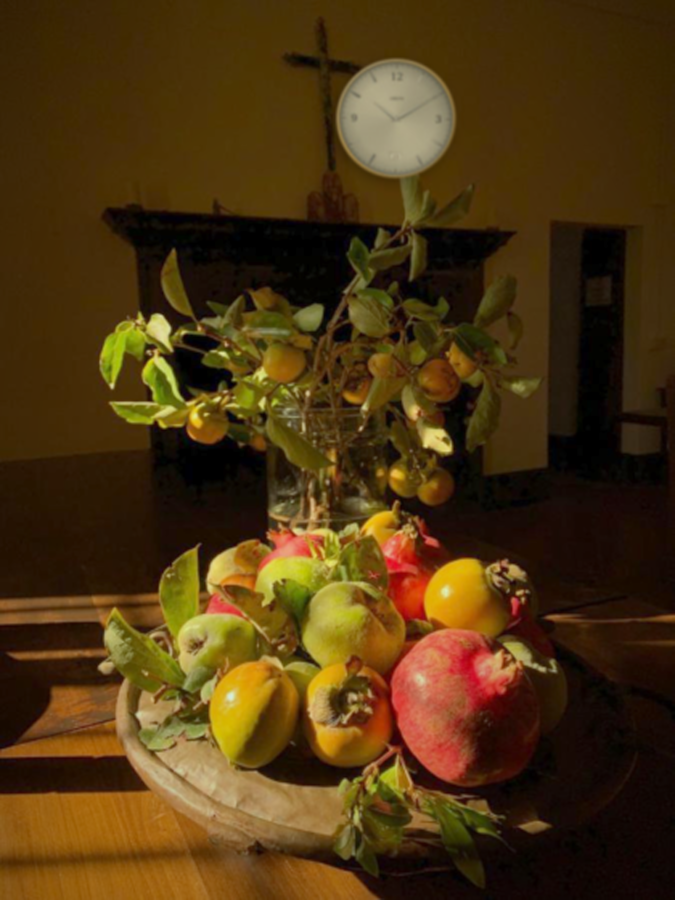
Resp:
**10:10**
